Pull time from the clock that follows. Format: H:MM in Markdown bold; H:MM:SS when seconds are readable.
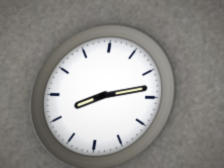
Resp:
**8:13**
